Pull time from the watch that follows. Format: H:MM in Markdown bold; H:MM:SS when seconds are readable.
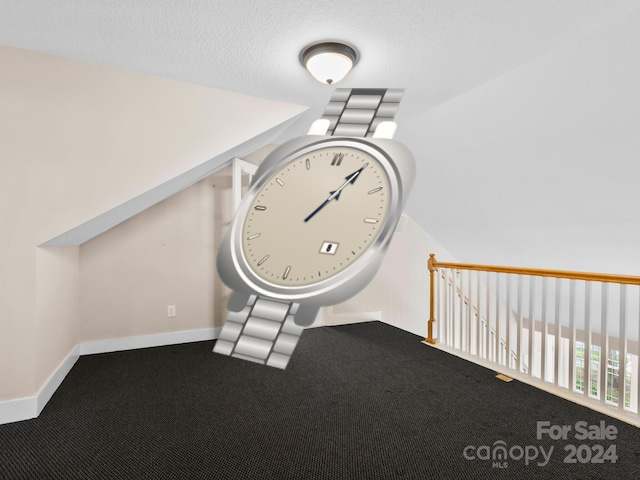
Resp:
**1:05**
